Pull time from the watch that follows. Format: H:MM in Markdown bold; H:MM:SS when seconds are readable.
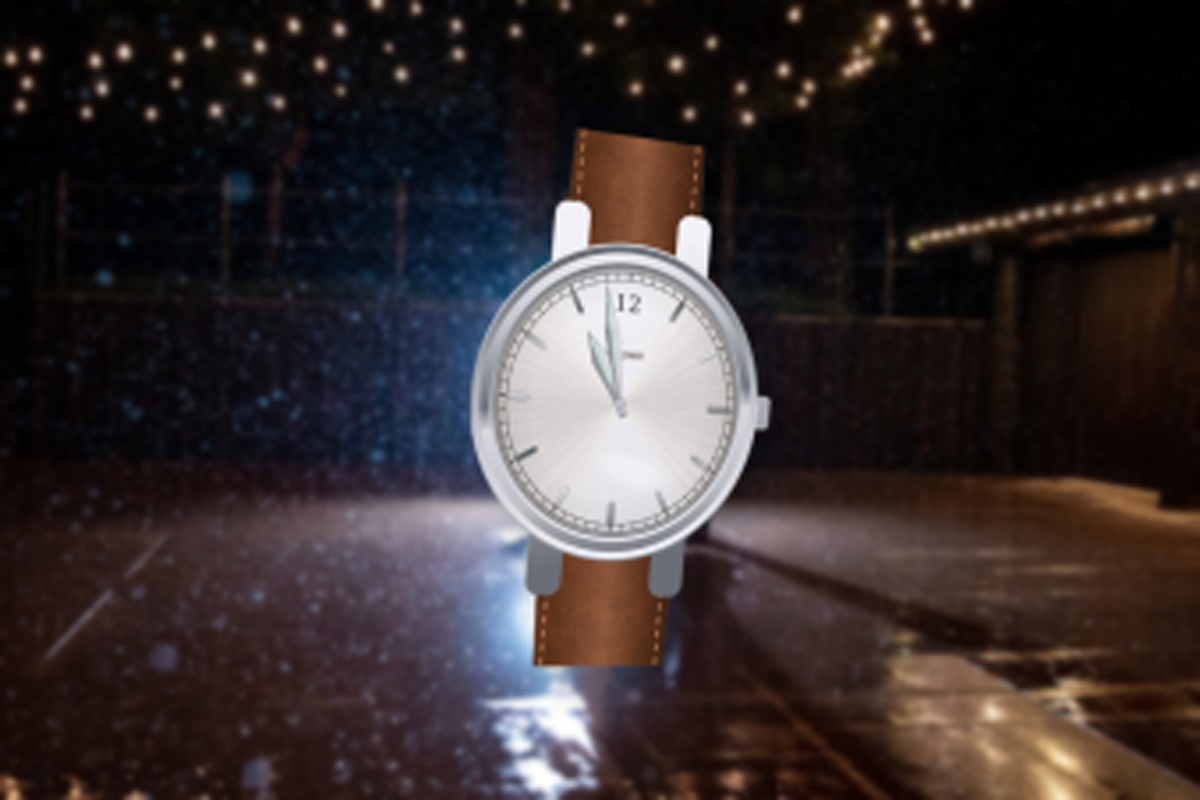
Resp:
**10:58**
